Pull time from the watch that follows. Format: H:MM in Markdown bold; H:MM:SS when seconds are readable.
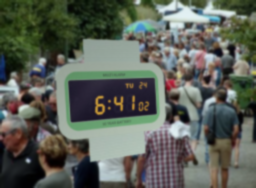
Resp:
**6:41**
